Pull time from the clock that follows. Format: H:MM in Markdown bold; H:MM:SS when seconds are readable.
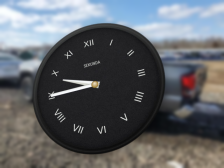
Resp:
**9:45**
